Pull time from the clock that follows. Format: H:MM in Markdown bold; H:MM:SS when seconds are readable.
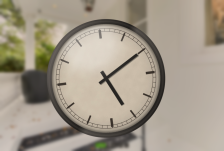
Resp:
**5:10**
